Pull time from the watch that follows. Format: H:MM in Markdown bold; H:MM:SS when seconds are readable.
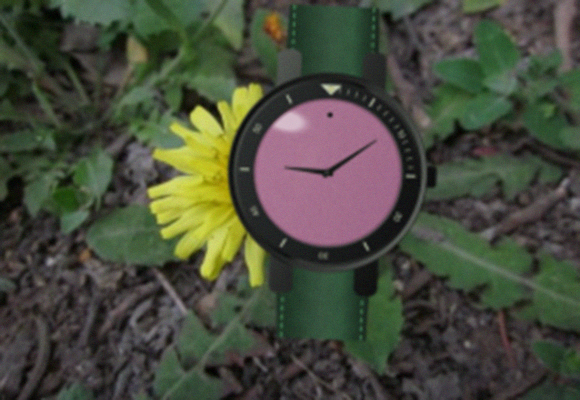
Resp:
**9:09**
